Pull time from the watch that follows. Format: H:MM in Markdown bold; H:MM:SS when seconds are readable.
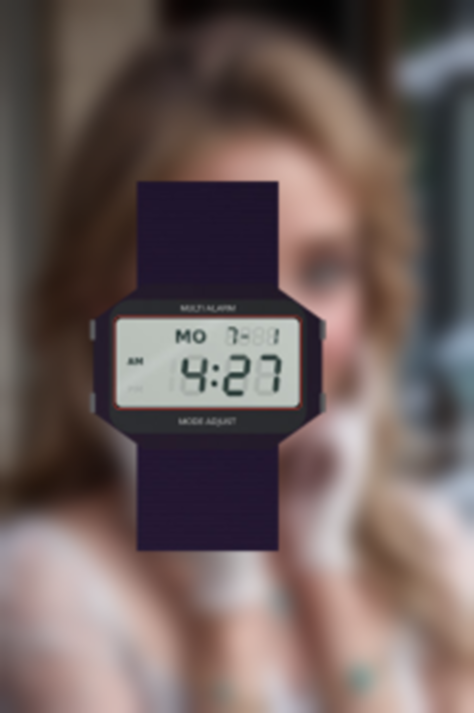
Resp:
**4:27**
